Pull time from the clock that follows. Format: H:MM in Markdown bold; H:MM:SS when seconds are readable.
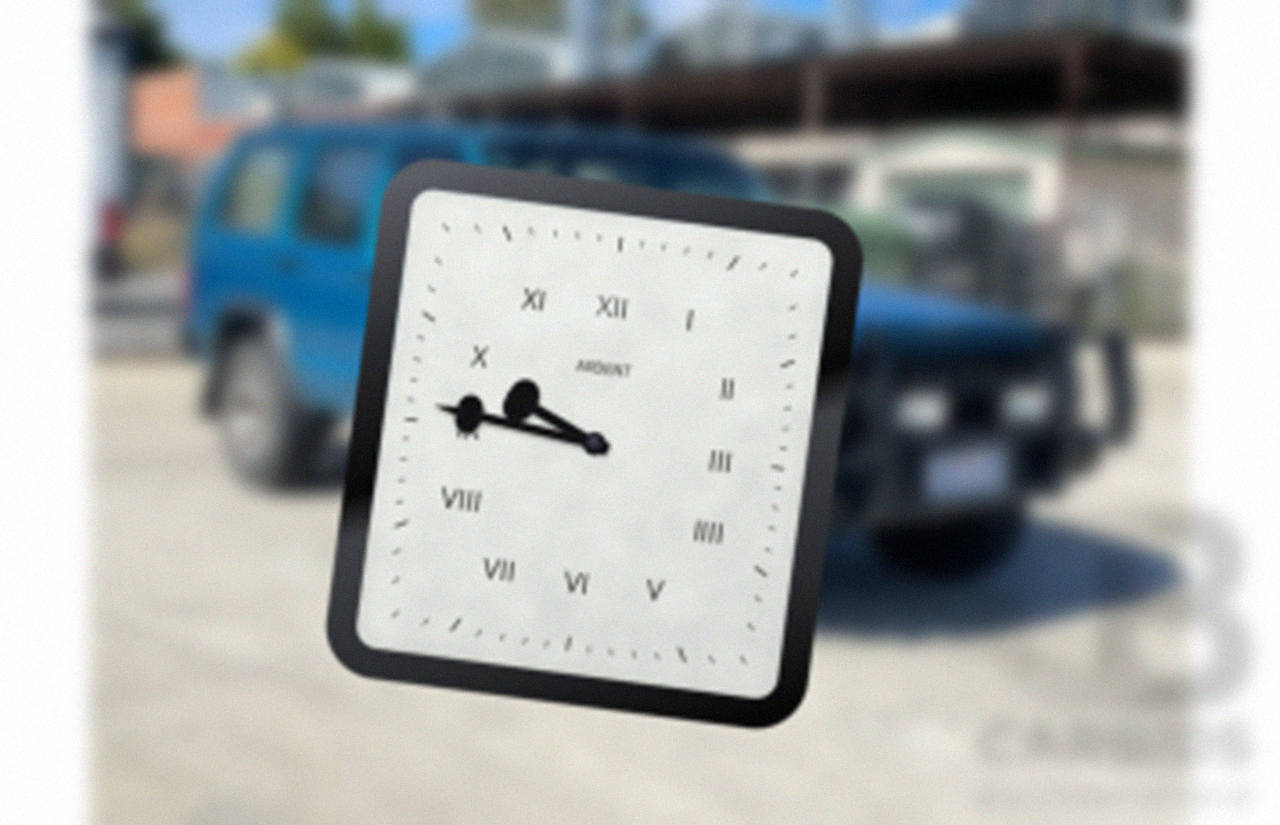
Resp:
**9:46**
